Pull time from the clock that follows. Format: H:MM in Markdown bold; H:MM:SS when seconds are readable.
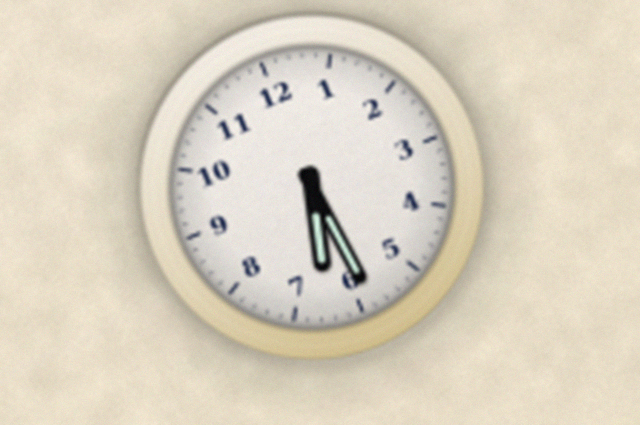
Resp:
**6:29**
